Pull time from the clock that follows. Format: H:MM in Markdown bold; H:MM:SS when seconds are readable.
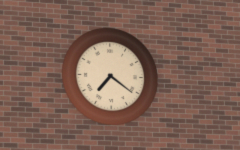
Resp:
**7:21**
